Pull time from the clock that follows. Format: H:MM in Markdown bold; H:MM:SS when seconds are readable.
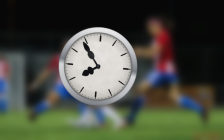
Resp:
**7:54**
